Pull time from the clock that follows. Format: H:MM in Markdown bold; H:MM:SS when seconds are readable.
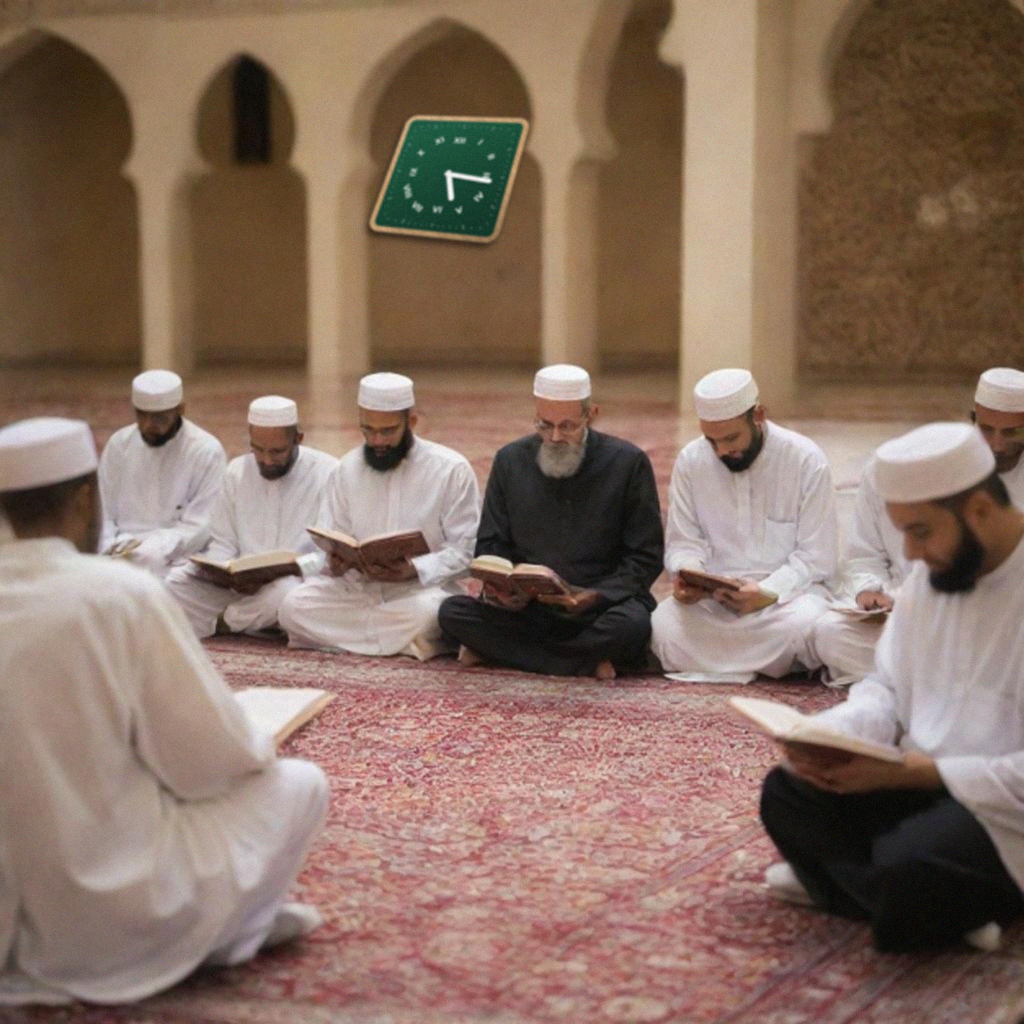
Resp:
**5:16**
